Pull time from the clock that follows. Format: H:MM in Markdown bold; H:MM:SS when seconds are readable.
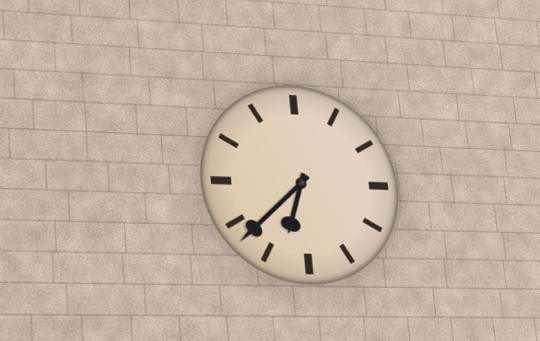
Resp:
**6:38**
